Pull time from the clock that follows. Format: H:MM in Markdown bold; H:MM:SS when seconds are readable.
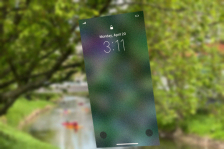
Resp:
**3:11**
